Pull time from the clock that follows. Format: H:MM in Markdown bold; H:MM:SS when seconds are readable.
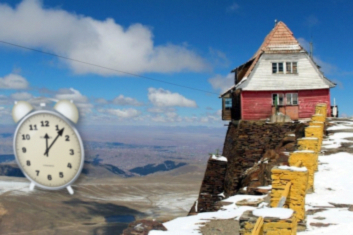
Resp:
**12:07**
